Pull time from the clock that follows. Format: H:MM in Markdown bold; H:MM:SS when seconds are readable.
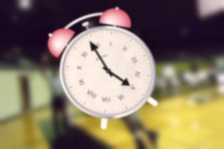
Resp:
**4:59**
